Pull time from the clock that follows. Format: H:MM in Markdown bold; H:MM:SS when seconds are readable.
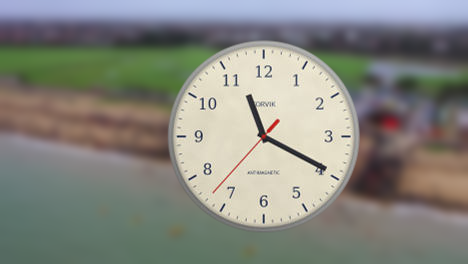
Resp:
**11:19:37**
